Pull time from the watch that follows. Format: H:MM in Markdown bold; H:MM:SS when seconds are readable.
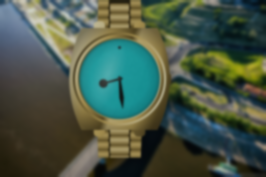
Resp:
**8:29**
